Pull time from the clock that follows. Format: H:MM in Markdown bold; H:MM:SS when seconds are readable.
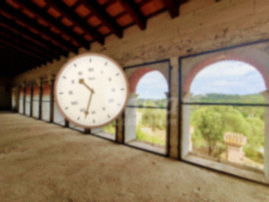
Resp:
**10:33**
